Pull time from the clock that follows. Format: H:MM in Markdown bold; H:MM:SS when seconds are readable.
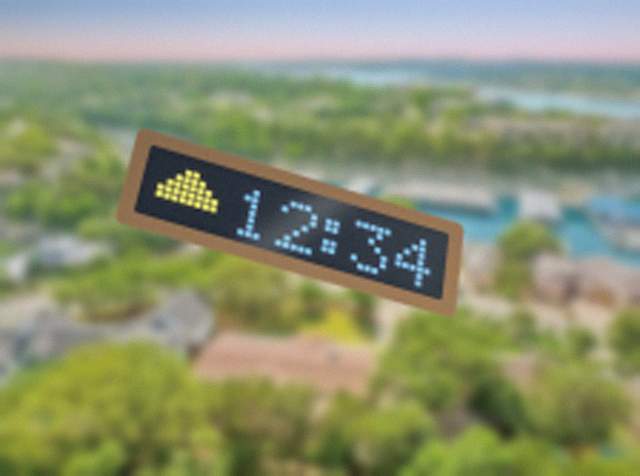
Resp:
**12:34**
